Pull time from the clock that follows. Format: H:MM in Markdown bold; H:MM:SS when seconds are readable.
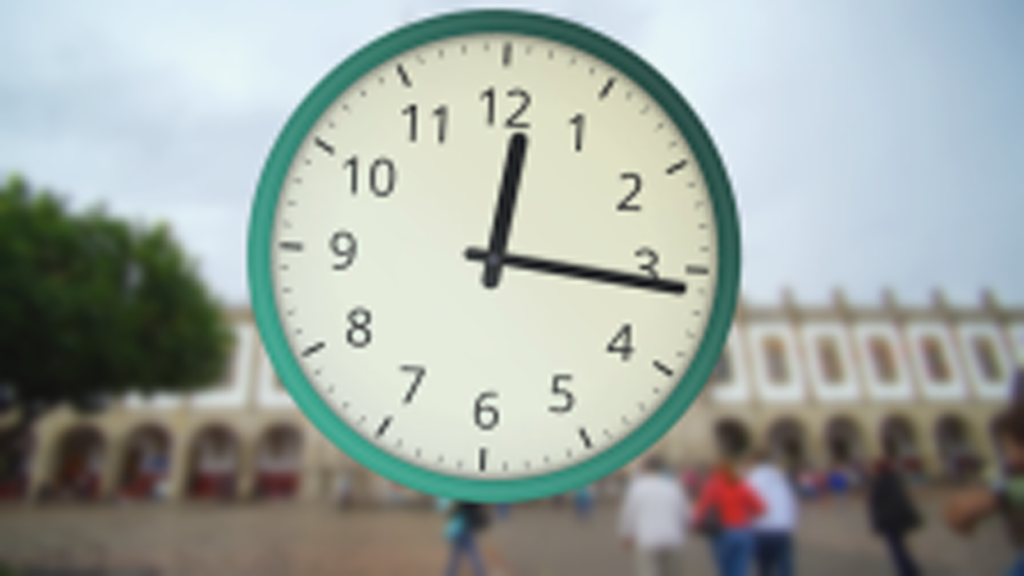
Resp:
**12:16**
